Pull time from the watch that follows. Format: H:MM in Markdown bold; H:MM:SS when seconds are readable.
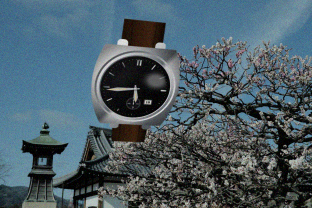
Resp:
**5:44**
